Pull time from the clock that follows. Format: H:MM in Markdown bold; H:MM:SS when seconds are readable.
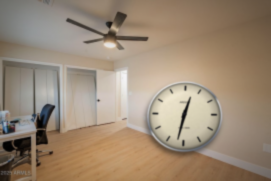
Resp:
**12:32**
